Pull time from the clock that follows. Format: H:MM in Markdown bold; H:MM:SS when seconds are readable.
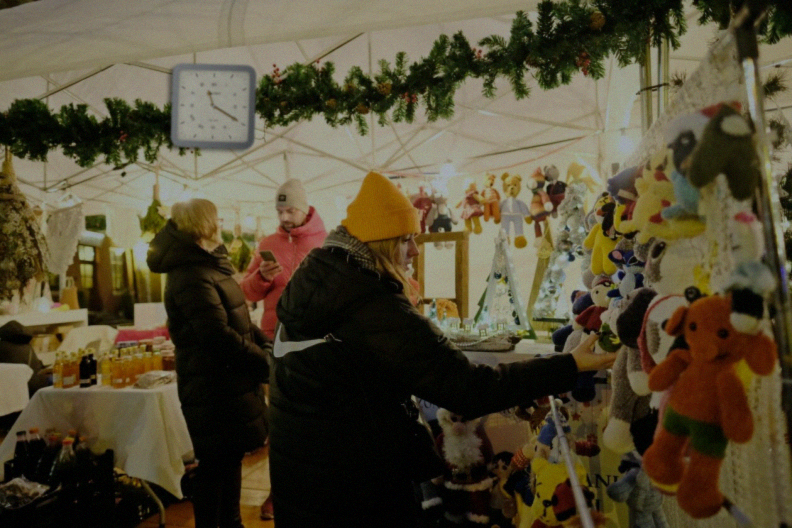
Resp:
**11:20**
